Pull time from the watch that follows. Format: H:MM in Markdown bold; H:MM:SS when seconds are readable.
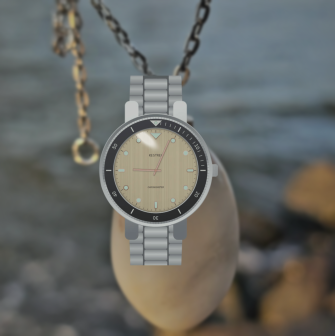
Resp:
**9:04**
